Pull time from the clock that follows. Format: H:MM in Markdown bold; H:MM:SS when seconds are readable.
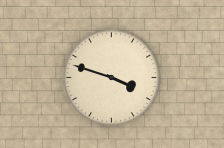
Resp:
**3:48**
